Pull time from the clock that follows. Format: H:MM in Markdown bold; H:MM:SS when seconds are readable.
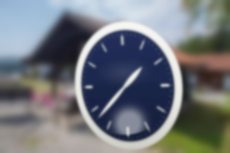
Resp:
**1:38**
